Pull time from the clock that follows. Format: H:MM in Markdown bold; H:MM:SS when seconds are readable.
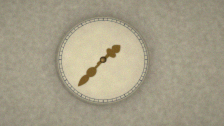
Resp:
**1:37**
